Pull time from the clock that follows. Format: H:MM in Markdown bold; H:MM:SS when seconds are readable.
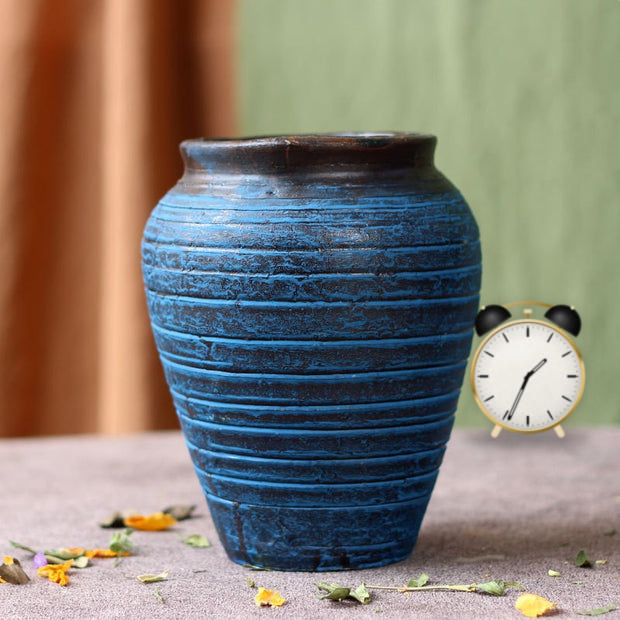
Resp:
**1:34**
